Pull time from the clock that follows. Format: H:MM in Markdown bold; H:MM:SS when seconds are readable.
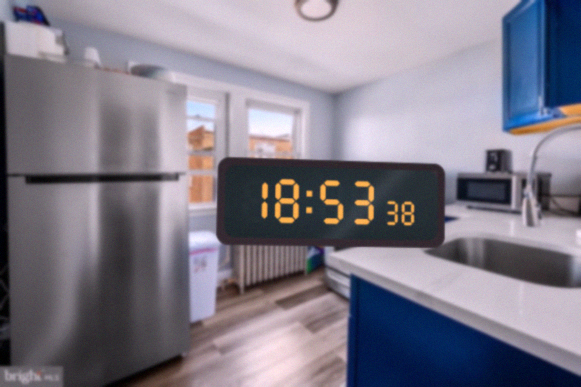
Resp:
**18:53:38**
